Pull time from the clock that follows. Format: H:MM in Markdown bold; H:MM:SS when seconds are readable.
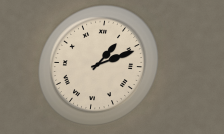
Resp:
**1:11**
